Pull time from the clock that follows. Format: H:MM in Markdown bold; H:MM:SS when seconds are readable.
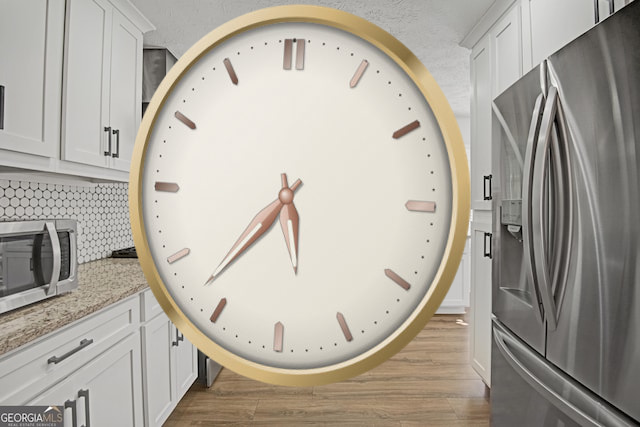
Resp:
**5:37**
